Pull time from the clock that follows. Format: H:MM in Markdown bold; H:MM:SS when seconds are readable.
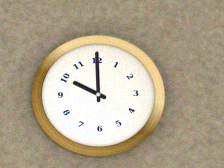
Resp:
**10:00**
